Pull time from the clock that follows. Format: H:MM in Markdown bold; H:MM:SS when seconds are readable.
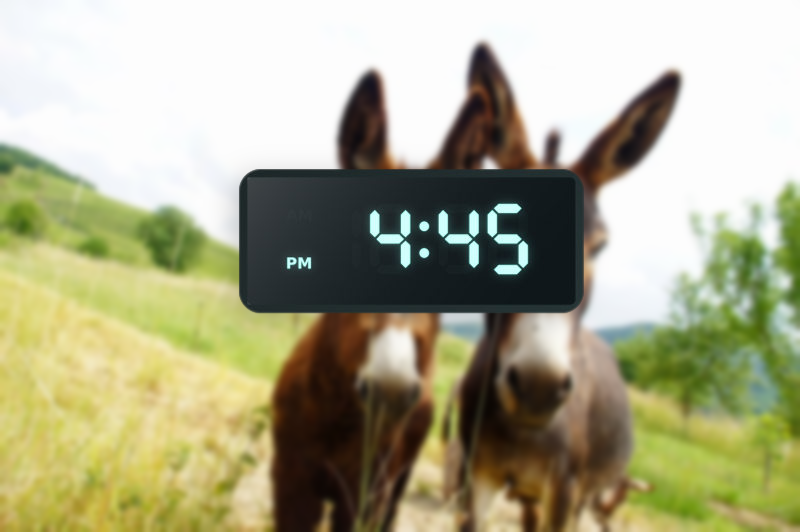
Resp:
**4:45**
